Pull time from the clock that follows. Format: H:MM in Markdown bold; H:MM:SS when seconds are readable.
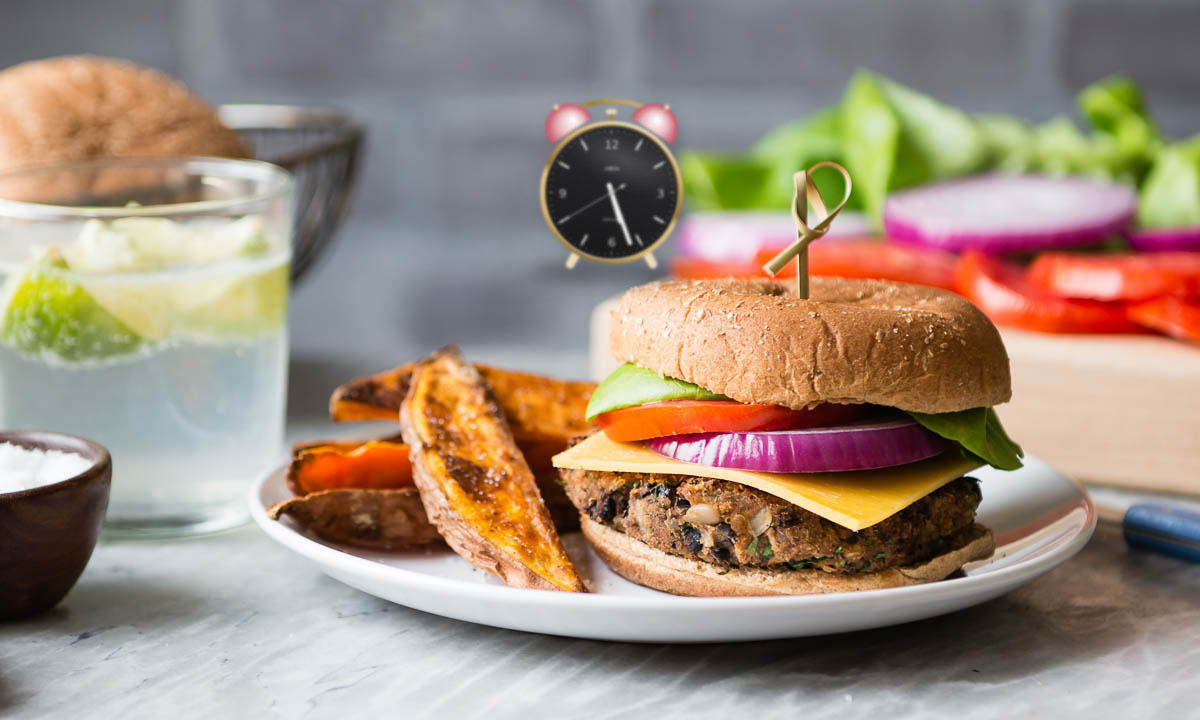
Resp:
**5:26:40**
